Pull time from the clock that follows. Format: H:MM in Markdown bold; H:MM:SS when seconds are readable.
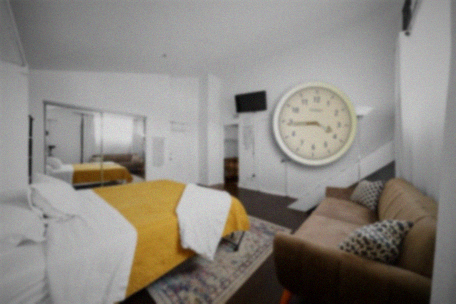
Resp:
**3:44**
